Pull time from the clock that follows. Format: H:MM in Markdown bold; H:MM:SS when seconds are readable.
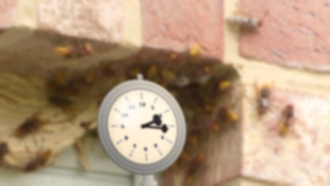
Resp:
**2:16**
